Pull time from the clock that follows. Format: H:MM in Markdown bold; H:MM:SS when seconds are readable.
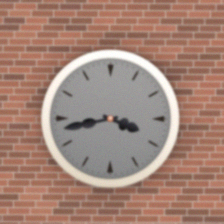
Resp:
**3:43**
